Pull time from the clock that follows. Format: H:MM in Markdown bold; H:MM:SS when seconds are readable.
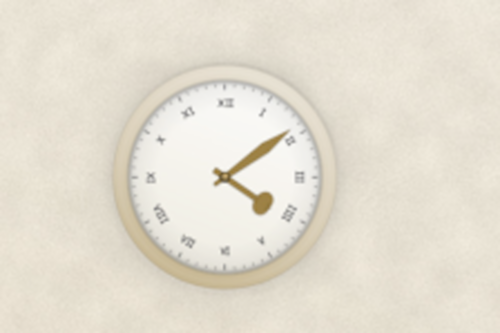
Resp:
**4:09**
